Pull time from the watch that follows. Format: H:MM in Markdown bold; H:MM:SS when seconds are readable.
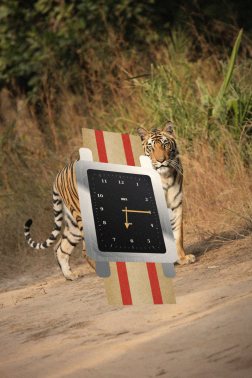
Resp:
**6:15**
